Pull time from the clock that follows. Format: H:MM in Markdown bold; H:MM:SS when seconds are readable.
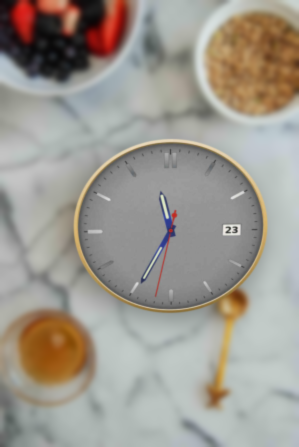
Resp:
**11:34:32**
